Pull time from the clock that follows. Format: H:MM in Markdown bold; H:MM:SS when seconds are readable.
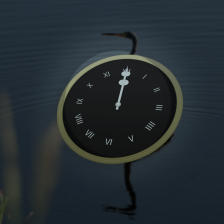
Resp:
**12:00**
